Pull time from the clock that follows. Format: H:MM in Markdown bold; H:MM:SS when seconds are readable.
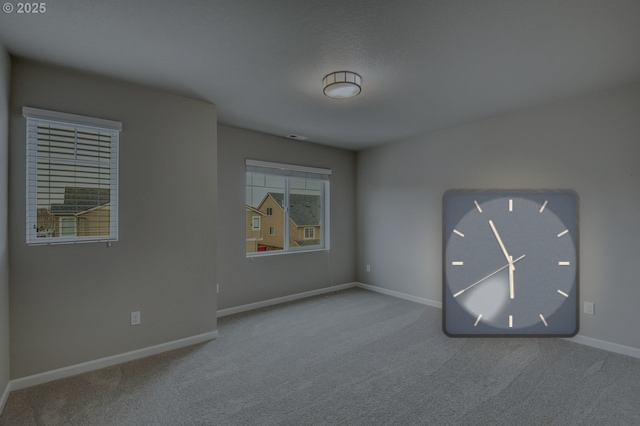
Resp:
**5:55:40**
